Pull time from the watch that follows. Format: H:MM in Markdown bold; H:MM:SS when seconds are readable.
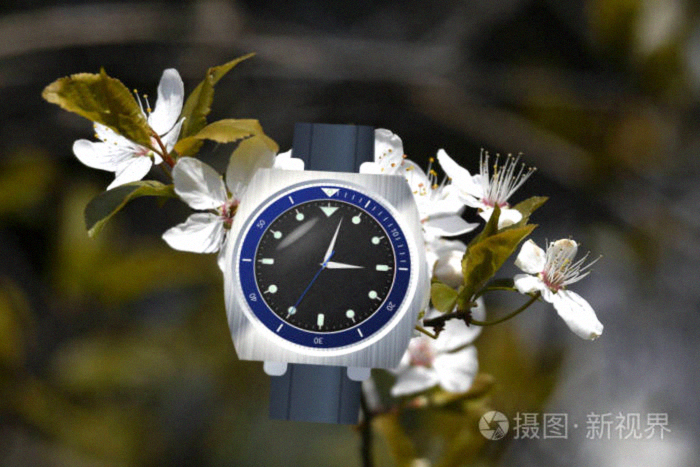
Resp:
**3:02:35**
